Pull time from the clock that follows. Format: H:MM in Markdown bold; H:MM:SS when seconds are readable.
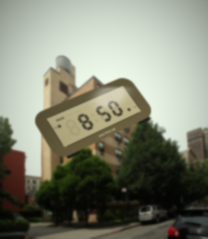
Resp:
**8:50**
